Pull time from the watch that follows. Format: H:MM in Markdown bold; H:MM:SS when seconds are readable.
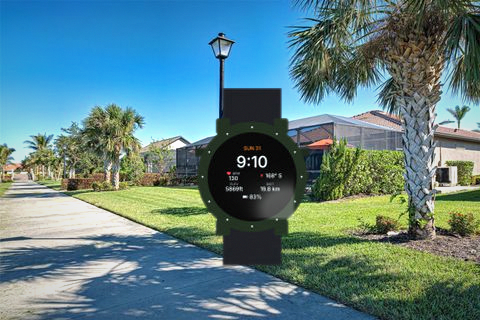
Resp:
**9:10**
